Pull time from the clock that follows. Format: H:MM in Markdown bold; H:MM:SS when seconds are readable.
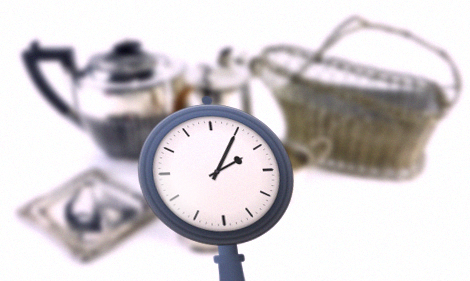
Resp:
**2:05**
